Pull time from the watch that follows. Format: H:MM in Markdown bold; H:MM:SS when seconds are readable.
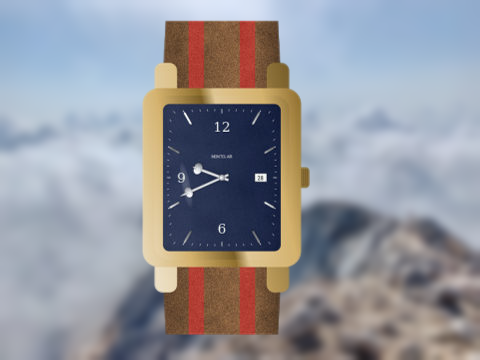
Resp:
**9:41**
